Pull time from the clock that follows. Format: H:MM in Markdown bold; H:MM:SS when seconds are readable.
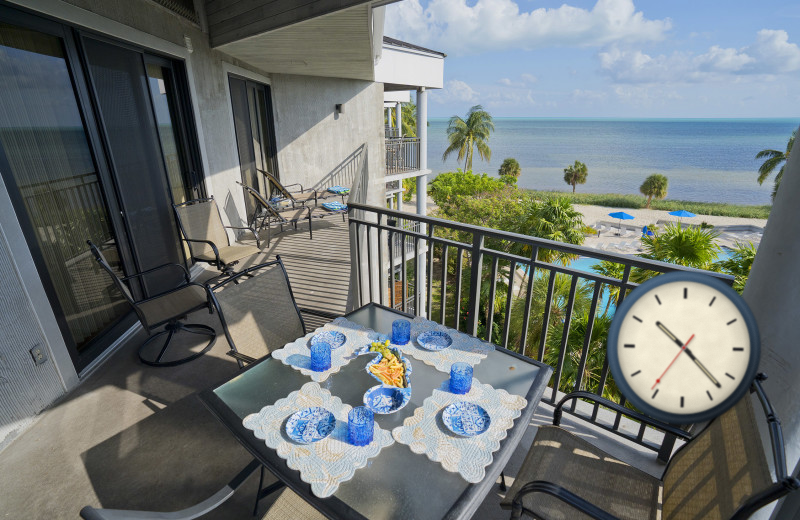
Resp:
**10:22:36**
